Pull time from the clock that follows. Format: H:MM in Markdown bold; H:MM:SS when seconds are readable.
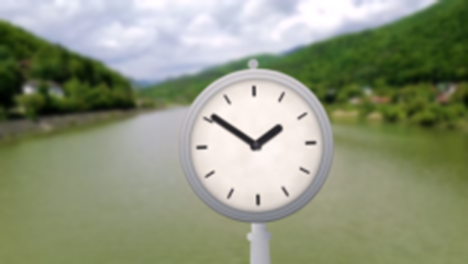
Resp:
**1:51**
